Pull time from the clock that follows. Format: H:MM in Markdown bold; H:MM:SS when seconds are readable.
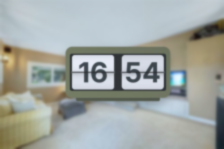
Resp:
**16:54**
